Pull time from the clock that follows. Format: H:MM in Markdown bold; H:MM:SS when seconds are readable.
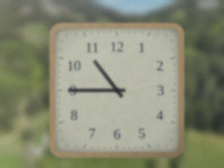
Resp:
**10:45**
